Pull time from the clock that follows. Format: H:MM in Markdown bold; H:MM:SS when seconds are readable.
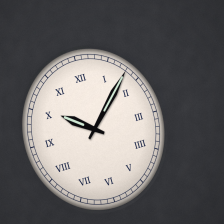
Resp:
**10:08**
